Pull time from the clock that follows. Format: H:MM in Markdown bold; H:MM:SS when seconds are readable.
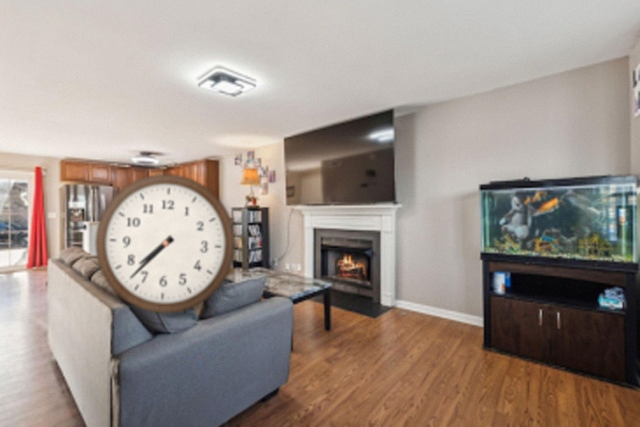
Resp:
**7:37**
